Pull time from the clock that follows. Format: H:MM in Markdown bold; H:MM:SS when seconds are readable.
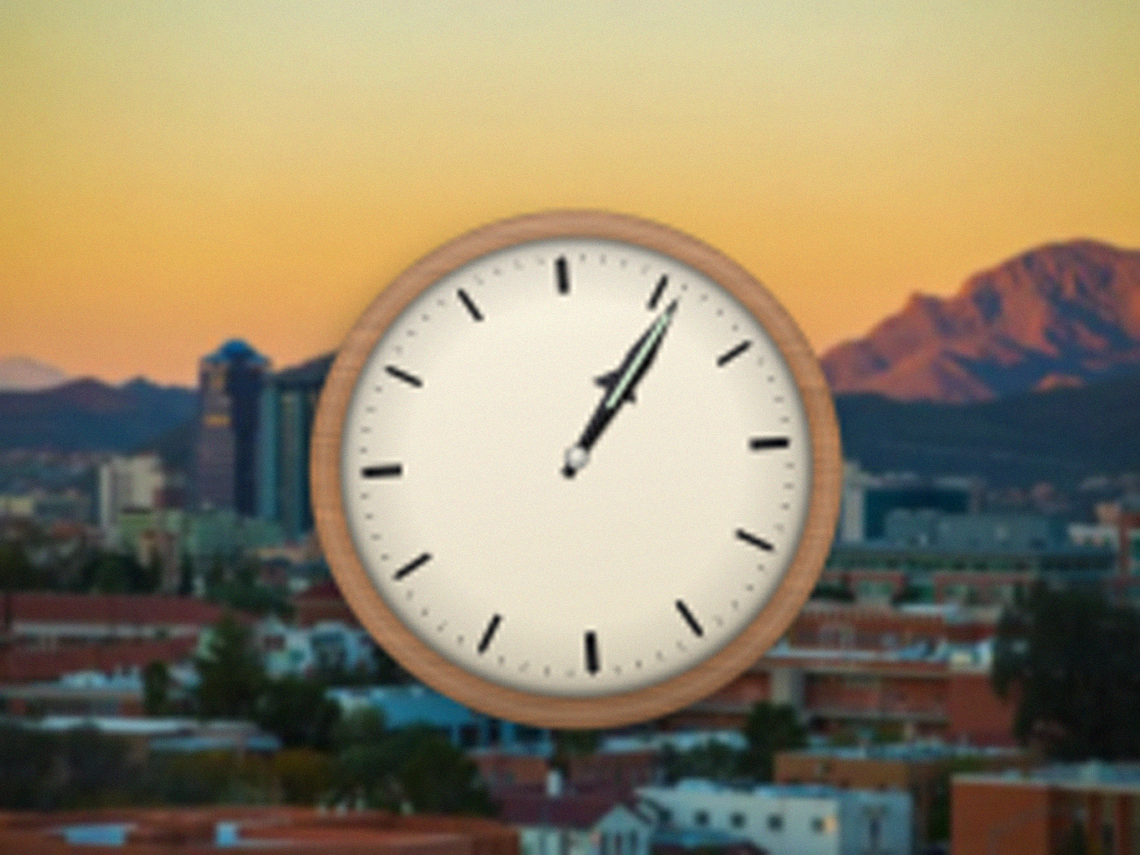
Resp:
**1:06**
